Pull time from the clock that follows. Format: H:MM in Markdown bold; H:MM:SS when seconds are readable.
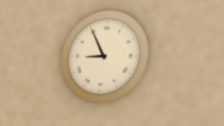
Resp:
**8:55**
